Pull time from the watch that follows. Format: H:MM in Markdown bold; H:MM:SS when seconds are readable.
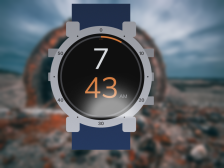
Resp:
**7:43**
